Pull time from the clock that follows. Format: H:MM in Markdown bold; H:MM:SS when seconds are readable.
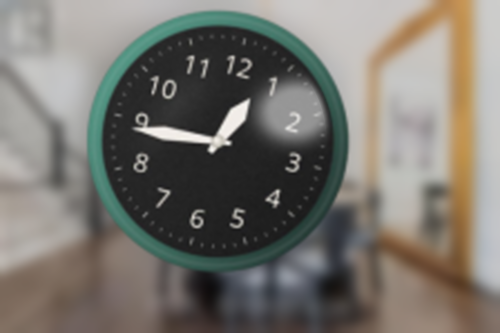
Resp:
**12:44**
